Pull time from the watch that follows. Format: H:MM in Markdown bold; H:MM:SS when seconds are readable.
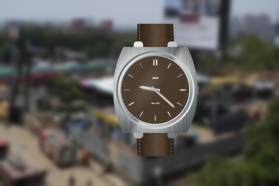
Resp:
**9:22**
